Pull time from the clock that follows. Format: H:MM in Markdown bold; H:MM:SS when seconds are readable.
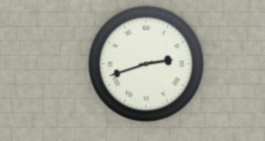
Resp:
**2:42**
